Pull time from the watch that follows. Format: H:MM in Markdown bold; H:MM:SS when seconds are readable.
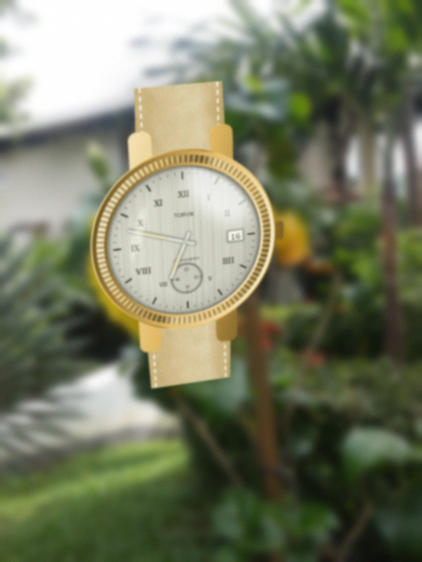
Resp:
**6:48**
